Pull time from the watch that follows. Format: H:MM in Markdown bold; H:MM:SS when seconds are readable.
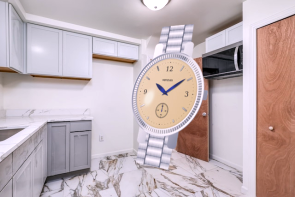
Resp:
**10:09**
